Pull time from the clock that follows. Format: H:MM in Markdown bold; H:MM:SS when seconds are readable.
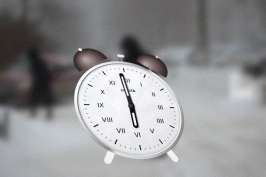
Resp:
**5:59**
